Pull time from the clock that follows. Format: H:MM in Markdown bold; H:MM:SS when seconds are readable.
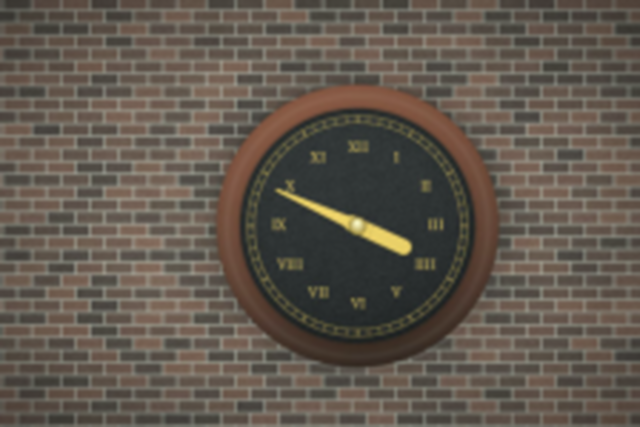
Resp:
**3:49**
